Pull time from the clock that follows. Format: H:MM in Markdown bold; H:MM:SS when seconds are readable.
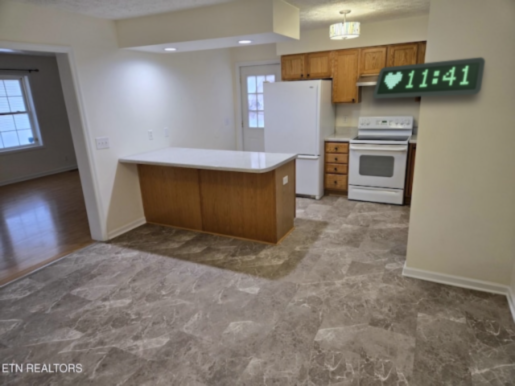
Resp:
**11:41**
